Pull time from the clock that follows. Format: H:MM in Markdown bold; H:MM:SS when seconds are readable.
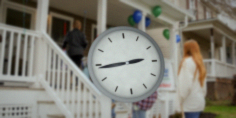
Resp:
**2:44**
